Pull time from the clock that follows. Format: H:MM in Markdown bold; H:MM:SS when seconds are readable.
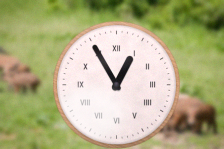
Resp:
**12:55**
